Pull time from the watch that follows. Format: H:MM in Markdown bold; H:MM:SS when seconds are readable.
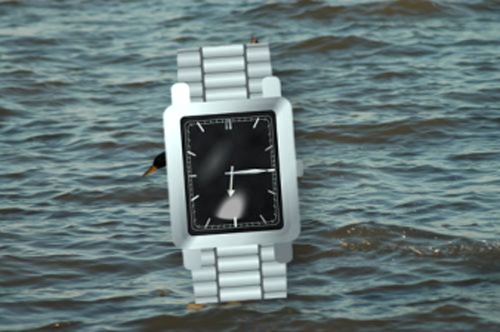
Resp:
**6:15**
